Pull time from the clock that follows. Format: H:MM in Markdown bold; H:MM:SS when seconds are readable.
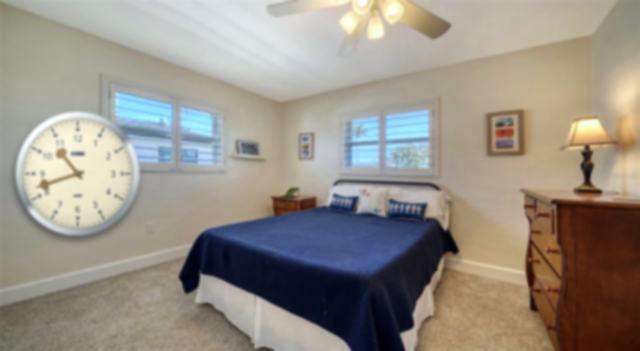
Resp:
**10:42**
